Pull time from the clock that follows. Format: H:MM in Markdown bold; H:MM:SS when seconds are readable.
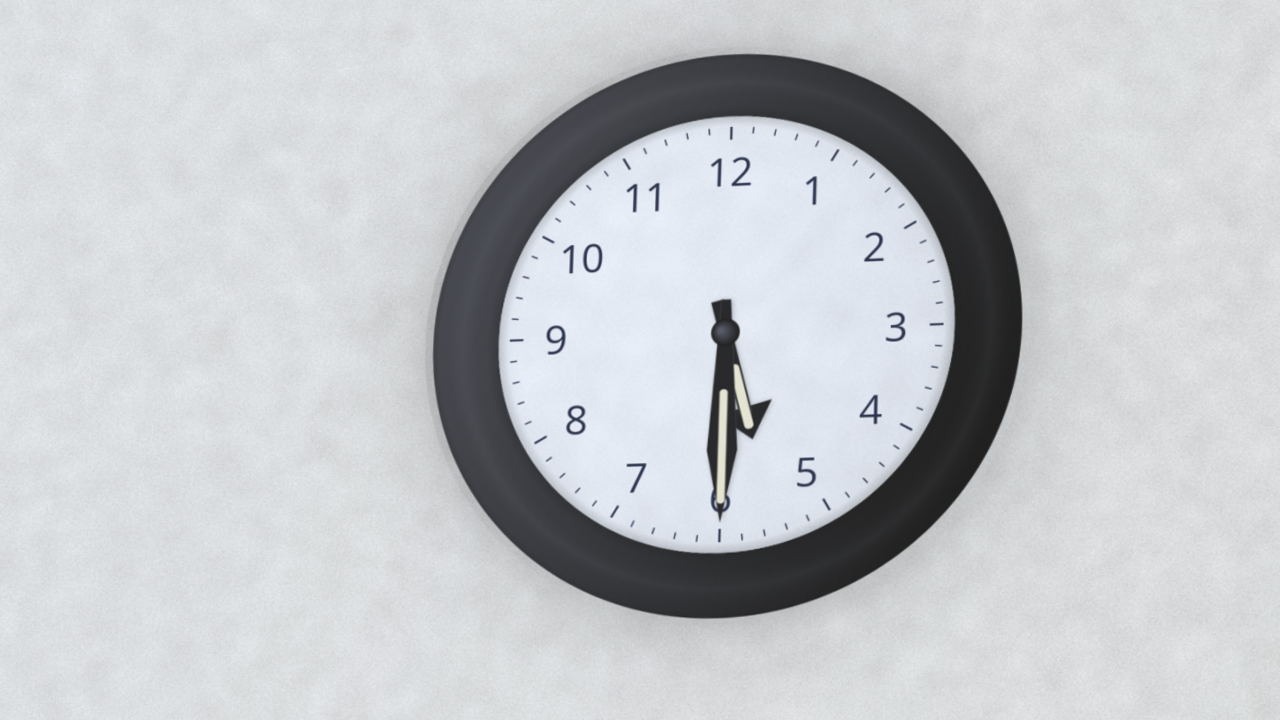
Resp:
**5:30**
